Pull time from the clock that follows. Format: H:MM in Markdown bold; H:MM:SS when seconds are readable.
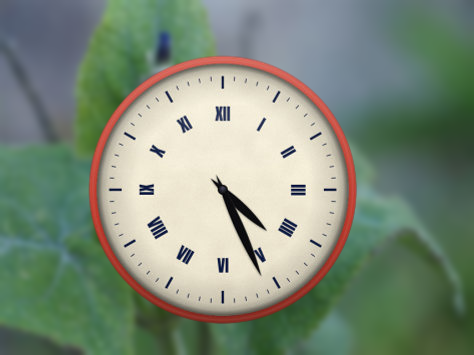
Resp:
**4:26**
